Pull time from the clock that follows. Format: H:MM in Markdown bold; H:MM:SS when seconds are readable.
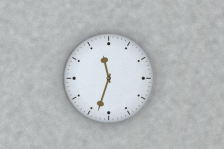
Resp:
**11:33**
